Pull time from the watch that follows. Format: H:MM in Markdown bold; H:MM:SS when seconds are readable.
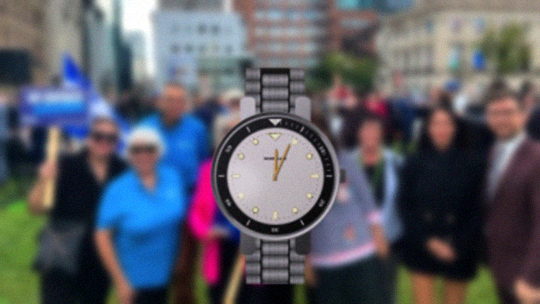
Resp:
**12:04**
